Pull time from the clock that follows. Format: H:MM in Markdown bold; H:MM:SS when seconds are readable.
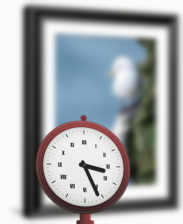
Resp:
**3:26**
